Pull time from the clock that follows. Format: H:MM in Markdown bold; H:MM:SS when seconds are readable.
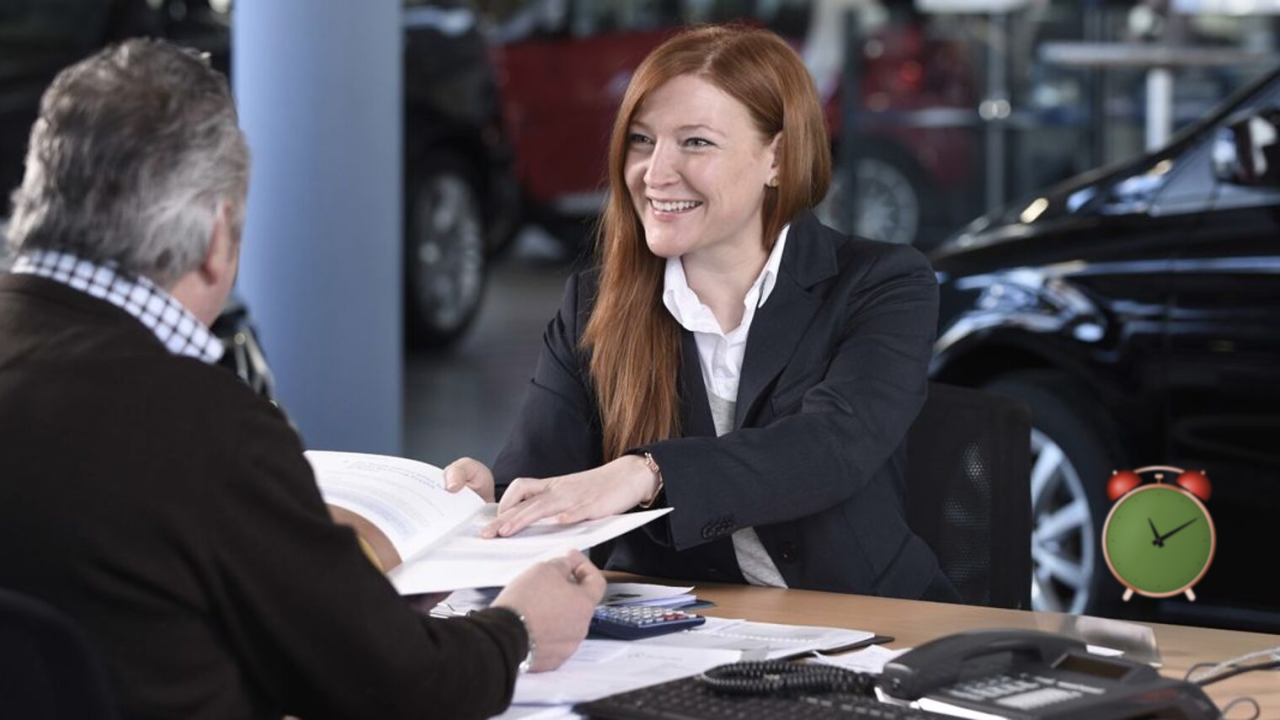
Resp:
**11:10**
